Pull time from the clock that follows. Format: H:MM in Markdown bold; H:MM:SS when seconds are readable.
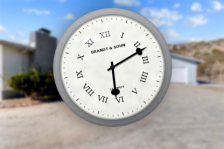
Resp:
**6:12**
